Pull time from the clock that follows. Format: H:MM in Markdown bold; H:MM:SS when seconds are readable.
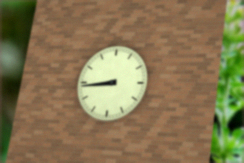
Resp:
**8:44**
